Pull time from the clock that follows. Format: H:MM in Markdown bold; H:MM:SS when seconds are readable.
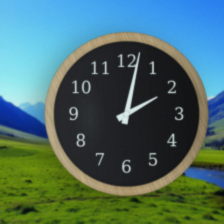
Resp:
**2:02**
